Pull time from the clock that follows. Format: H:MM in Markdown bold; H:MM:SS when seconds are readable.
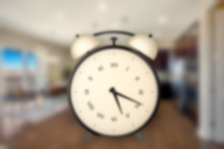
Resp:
**5:19**
